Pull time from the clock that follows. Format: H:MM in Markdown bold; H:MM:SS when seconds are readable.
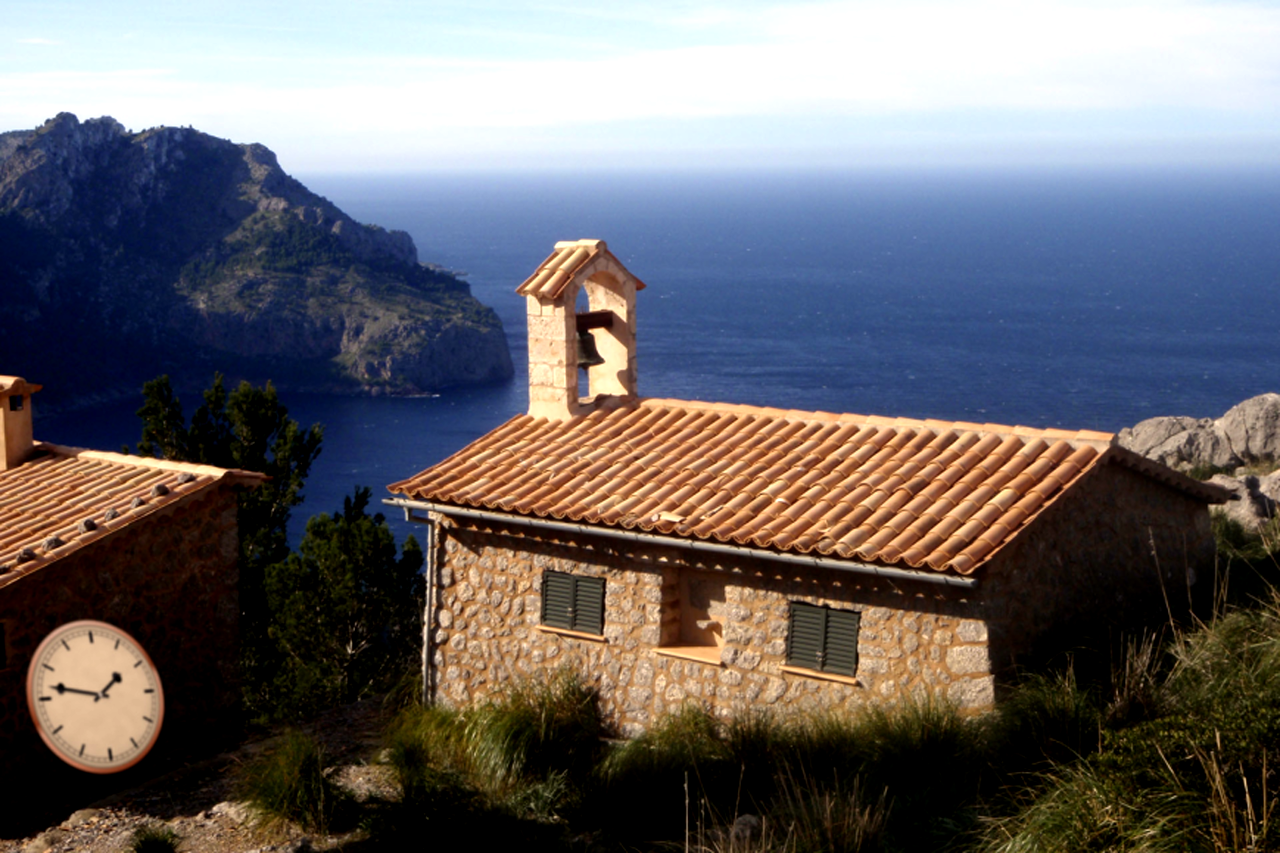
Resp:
**1:47**
